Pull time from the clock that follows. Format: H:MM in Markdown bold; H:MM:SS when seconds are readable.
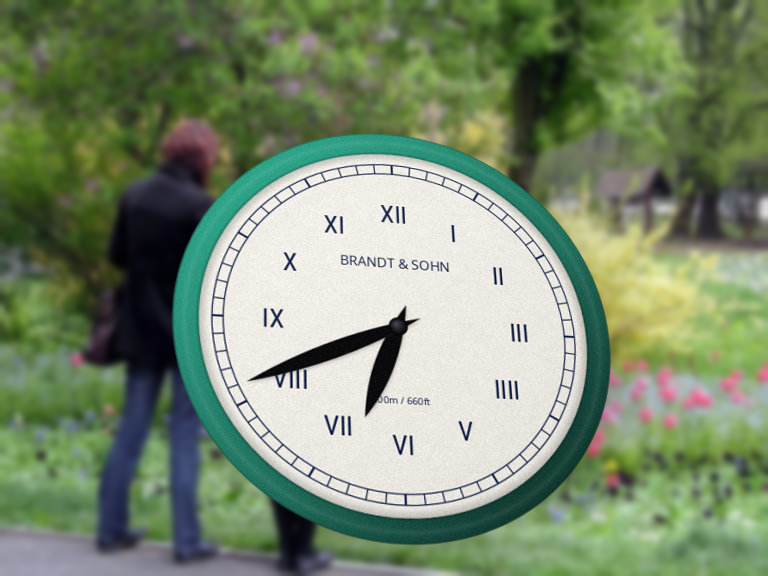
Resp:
**6:41**
